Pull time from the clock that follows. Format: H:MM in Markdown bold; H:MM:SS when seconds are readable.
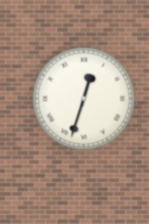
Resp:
**12:33**
